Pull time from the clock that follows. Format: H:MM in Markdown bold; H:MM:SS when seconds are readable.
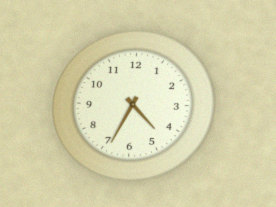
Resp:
**4:34**
